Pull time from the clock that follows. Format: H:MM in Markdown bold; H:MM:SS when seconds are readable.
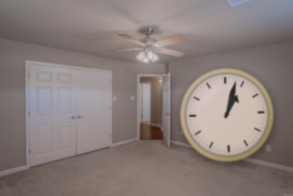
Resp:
**1:03**
